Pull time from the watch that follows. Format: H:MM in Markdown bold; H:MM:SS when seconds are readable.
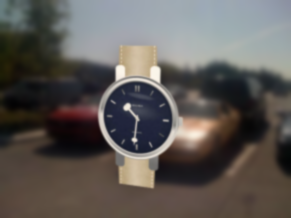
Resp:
**10:31**
